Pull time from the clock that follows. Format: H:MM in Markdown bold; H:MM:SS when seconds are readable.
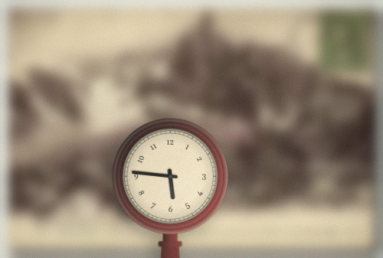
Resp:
**5:46**
